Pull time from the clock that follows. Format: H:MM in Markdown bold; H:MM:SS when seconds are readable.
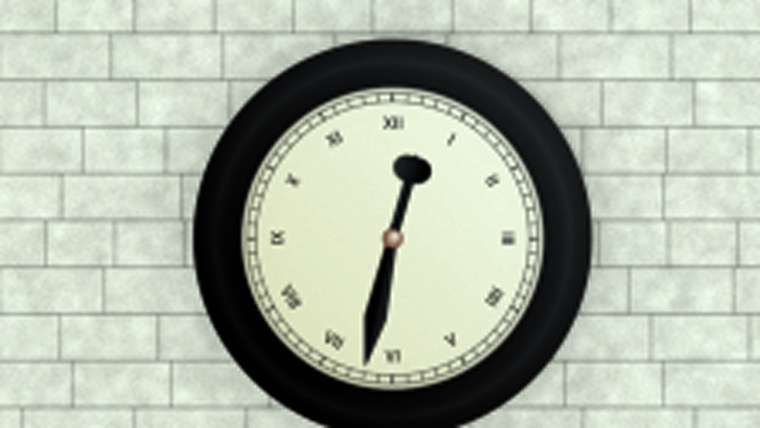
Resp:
**12:32**
